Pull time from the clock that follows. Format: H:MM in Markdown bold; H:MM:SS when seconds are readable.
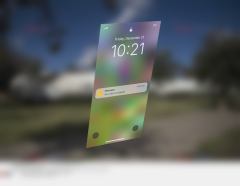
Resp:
**10:21**
